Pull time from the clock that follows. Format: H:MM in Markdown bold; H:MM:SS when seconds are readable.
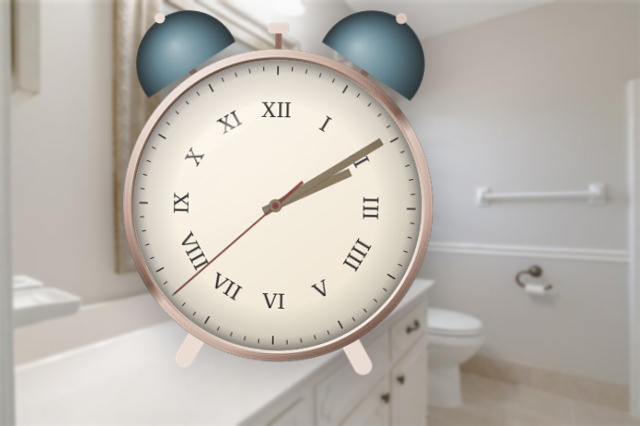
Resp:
**2:09:38**
